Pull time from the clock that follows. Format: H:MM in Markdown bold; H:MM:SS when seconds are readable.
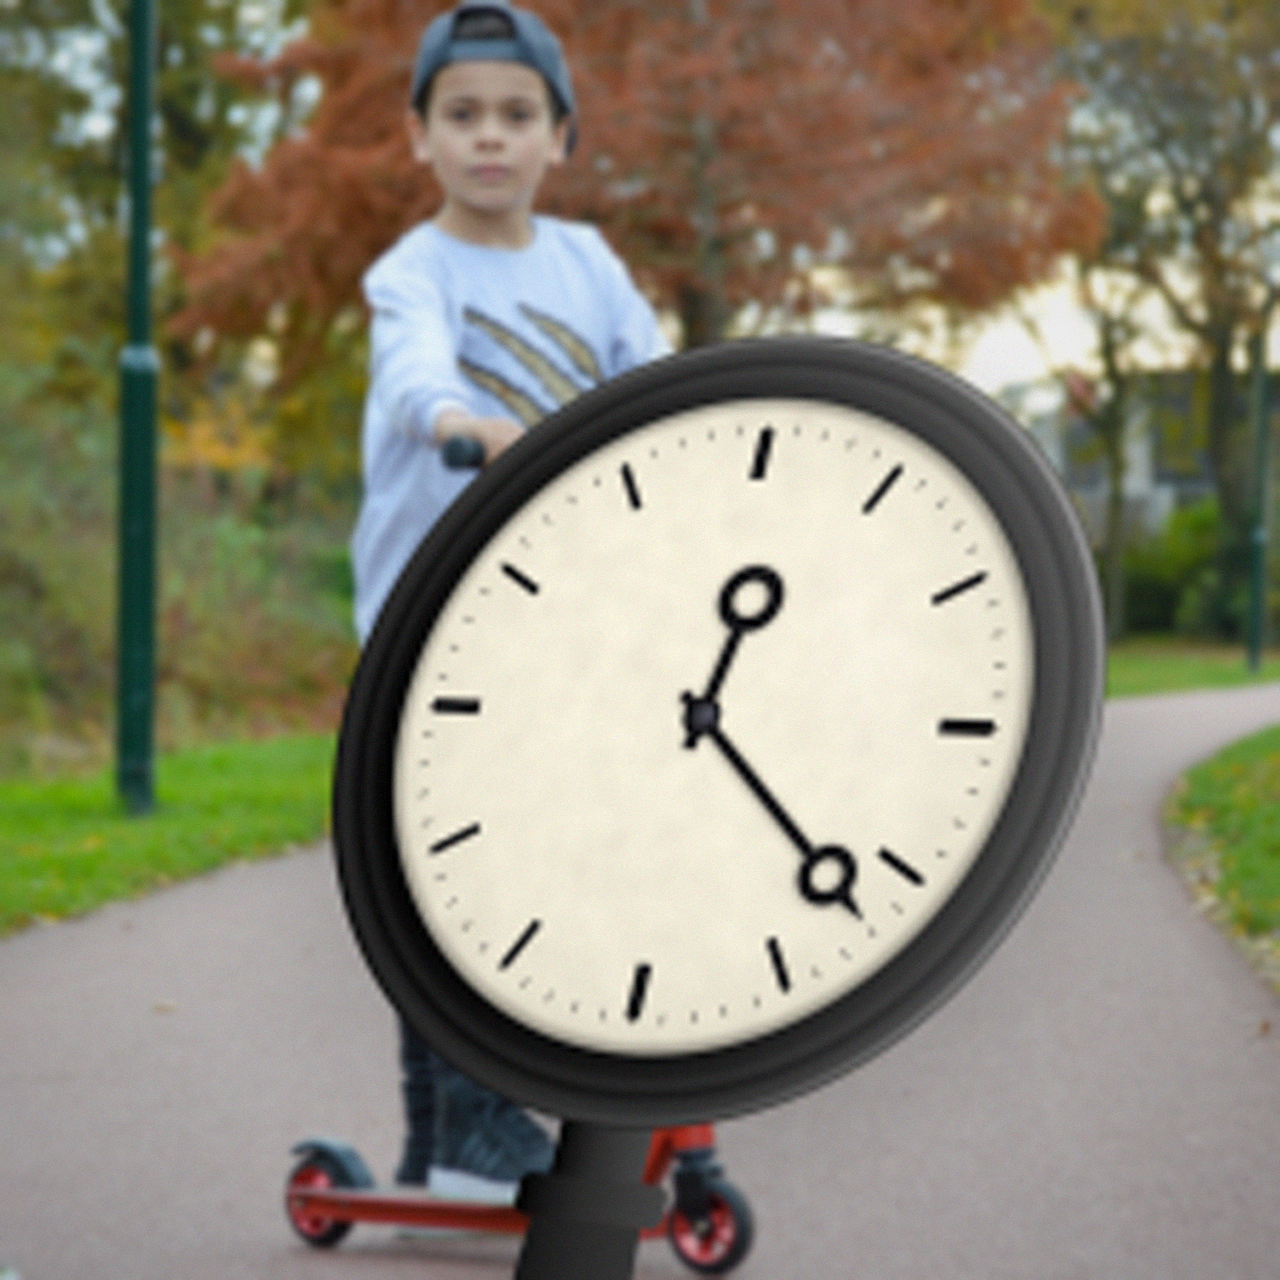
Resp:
**12:22**
